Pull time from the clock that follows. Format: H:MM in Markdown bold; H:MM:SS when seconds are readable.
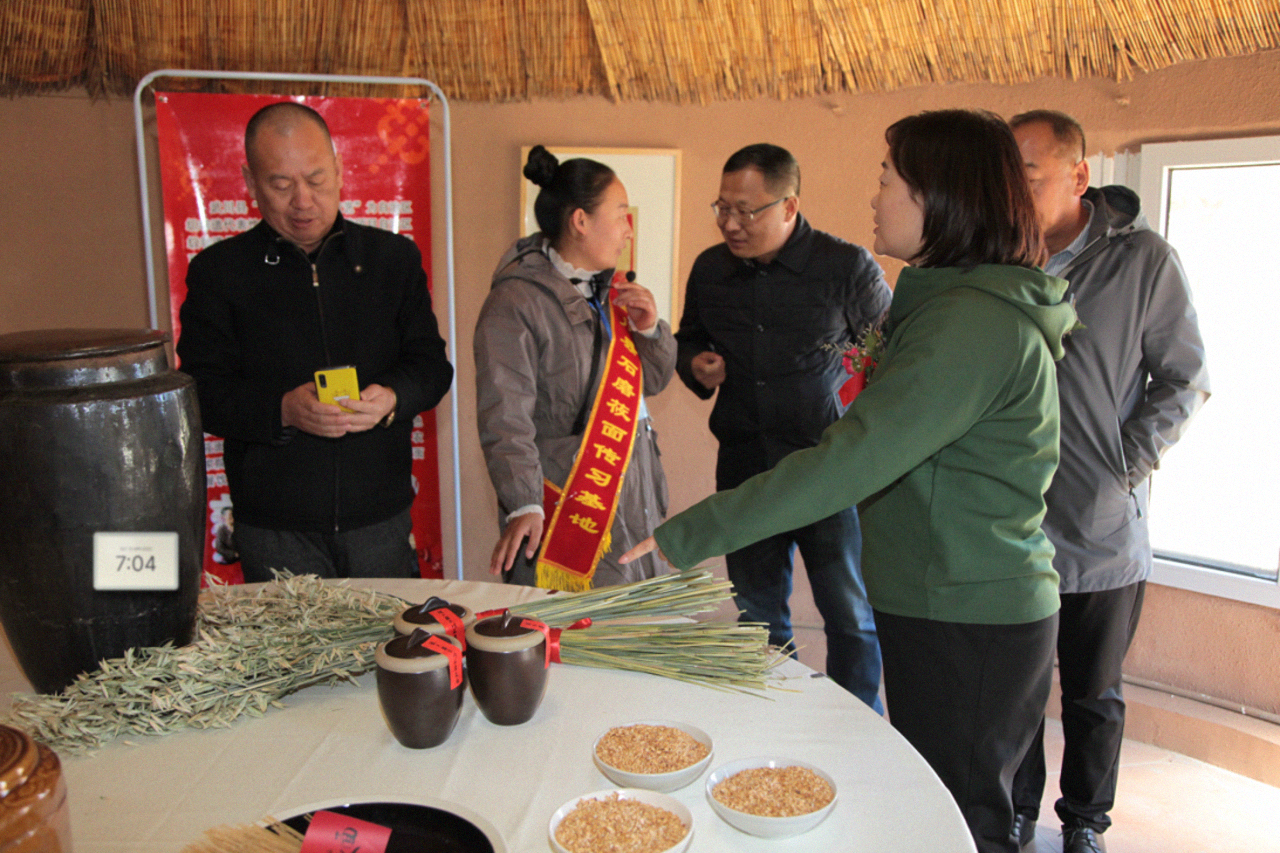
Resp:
**7:04**
